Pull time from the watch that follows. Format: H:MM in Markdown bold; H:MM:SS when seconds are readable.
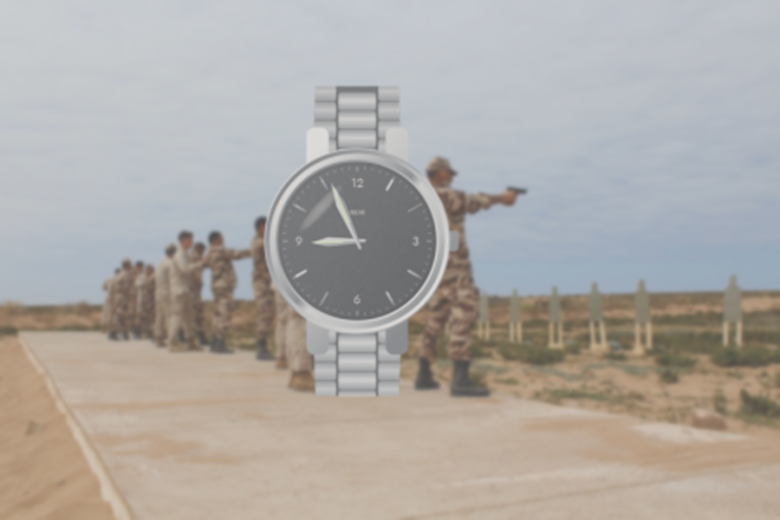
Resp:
**8:56**
